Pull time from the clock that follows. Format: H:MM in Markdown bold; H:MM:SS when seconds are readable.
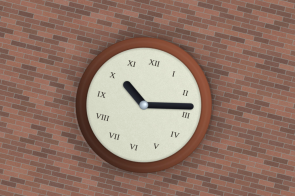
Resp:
**10:13**
